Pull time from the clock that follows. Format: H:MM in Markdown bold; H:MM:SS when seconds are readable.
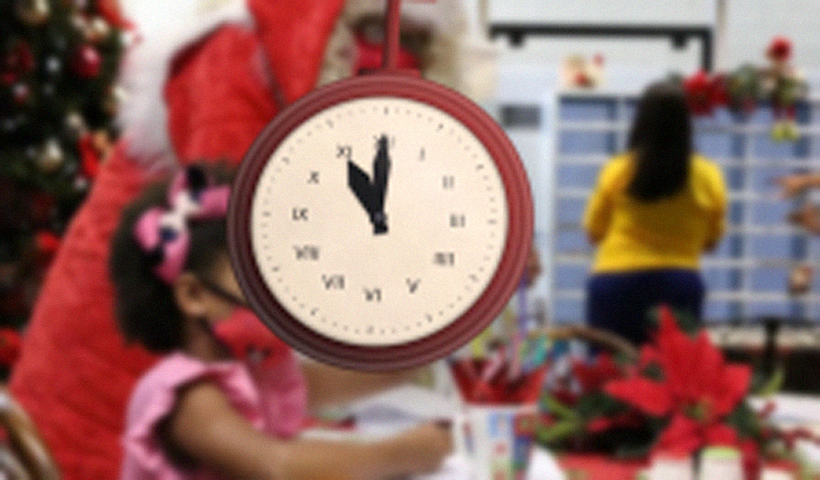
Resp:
**11:00**
